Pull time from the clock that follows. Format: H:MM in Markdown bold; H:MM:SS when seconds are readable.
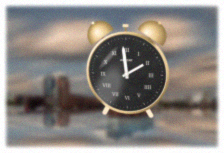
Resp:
**1:59**
